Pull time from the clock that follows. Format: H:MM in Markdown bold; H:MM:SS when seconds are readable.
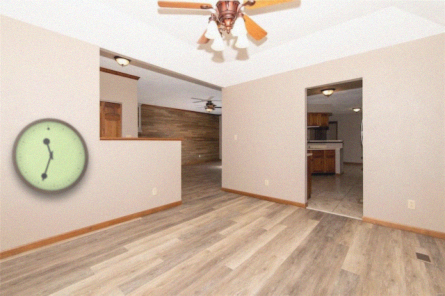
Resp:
**11:34**
